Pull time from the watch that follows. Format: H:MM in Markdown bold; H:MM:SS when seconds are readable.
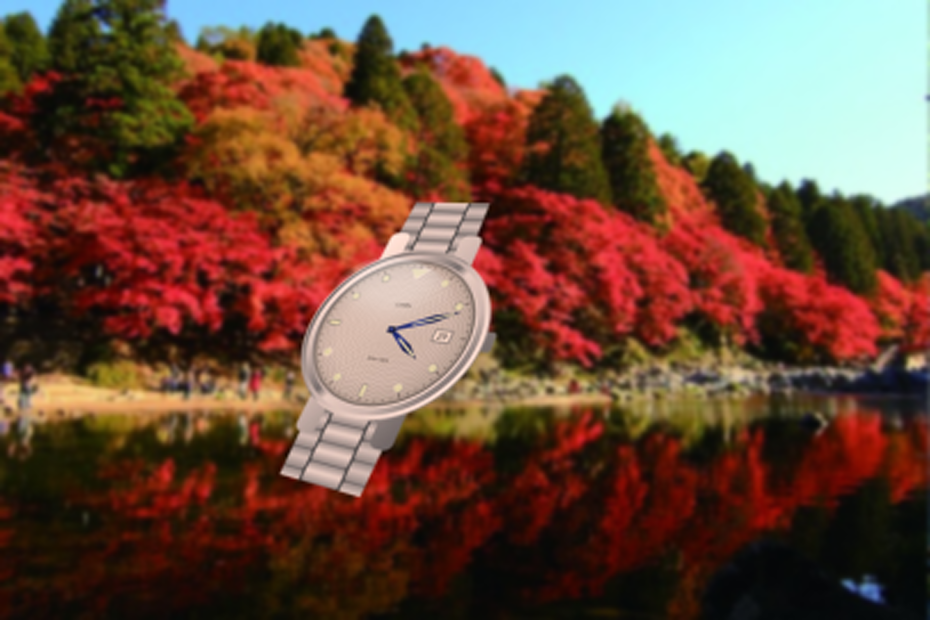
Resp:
**4:11**
